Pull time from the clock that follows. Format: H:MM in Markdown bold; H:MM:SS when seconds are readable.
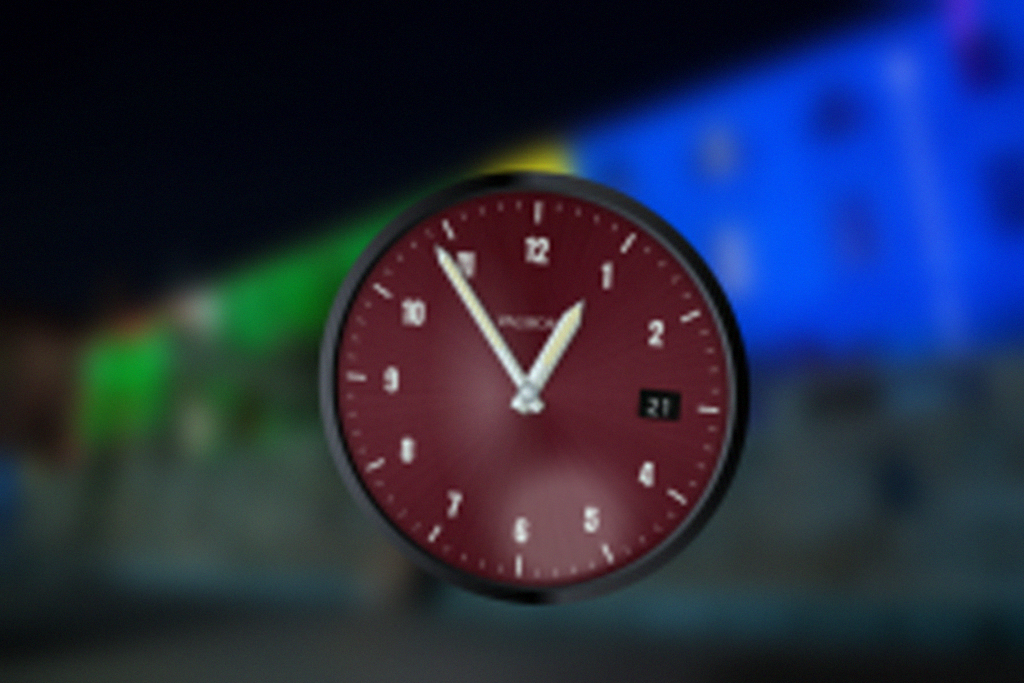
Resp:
**12:54**
